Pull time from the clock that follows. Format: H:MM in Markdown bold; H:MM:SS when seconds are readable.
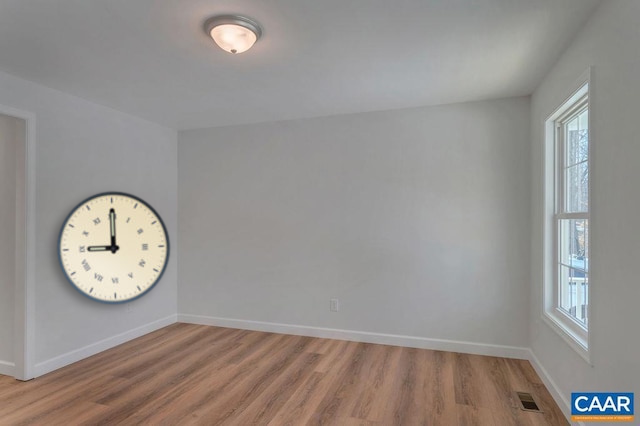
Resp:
**9:00**
